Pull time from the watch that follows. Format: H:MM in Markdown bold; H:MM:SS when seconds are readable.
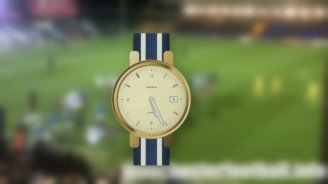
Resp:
**5:26**
